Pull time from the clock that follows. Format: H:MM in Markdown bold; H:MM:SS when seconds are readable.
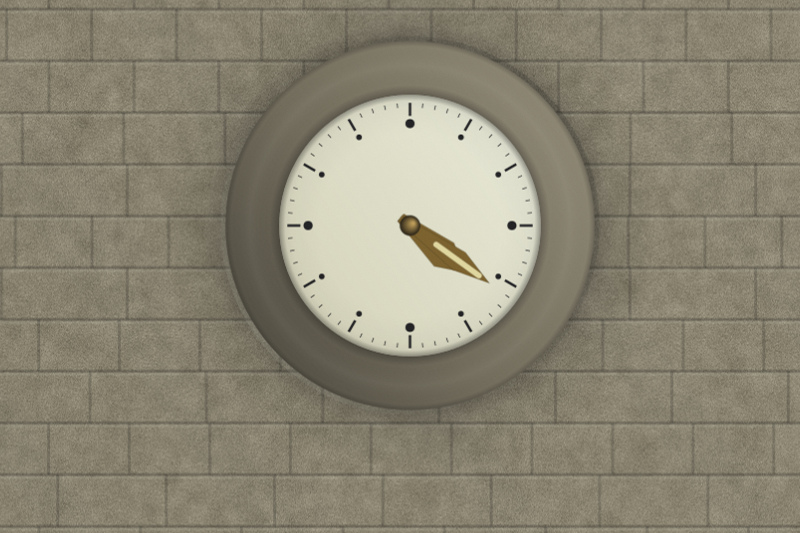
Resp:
**4:21**
